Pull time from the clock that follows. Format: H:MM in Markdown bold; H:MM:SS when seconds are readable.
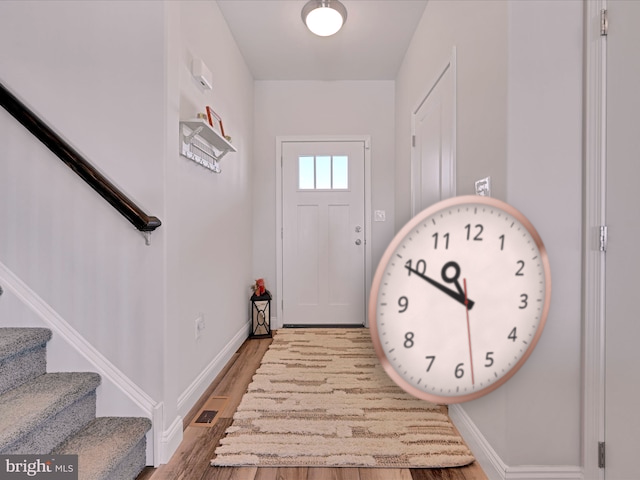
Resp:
**10:49:28**
